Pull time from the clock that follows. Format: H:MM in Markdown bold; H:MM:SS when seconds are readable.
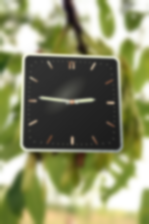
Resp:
**2:46**
